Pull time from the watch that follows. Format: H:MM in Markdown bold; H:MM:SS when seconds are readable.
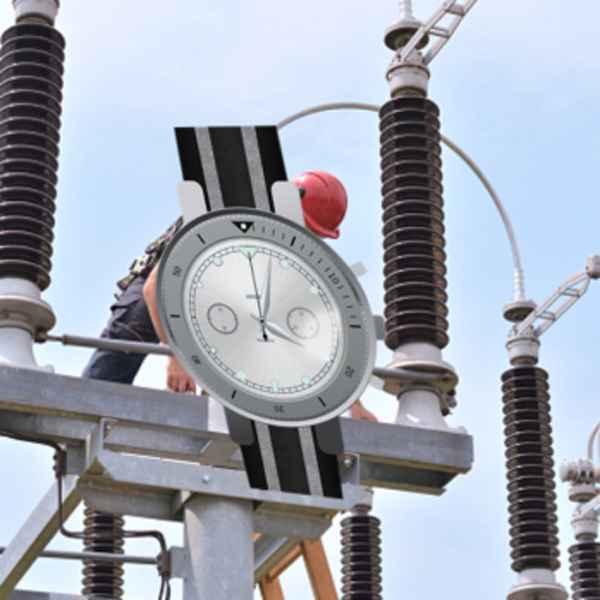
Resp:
**4:03**
